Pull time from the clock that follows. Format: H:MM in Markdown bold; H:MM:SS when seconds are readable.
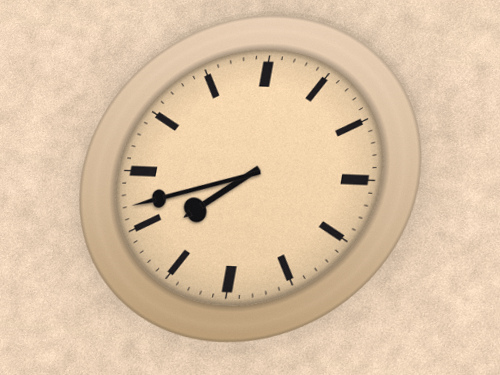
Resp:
**7:42**
